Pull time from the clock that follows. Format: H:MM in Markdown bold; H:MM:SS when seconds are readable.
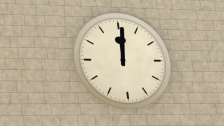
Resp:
**12:01**
